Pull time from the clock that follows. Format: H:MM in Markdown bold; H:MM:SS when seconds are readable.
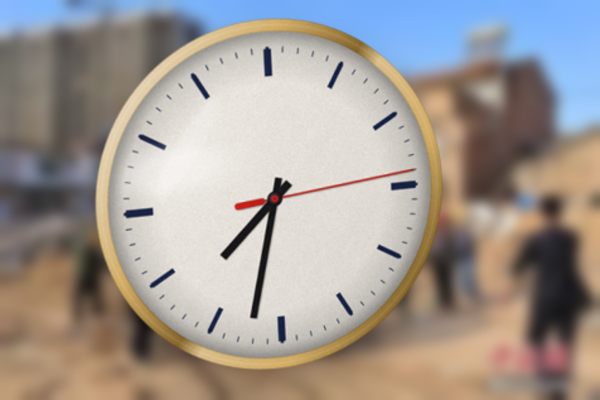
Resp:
**7:32:14**
